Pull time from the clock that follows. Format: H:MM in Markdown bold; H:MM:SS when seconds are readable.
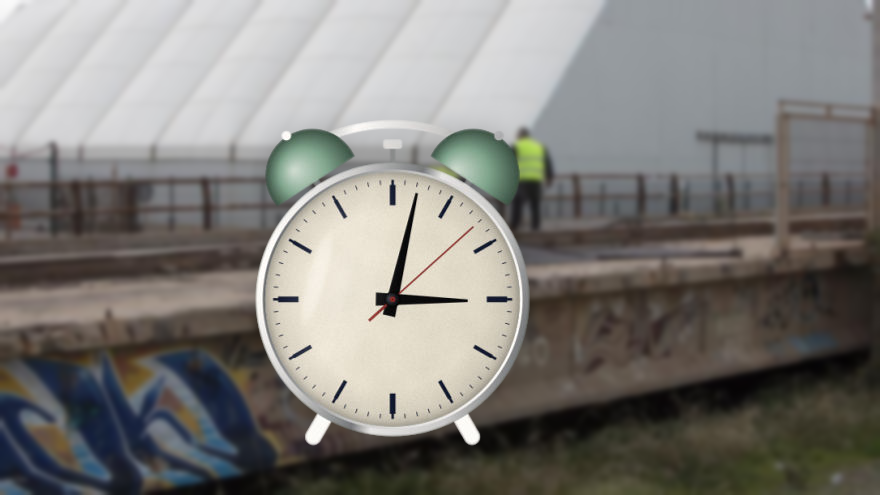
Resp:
**3:02:08**
